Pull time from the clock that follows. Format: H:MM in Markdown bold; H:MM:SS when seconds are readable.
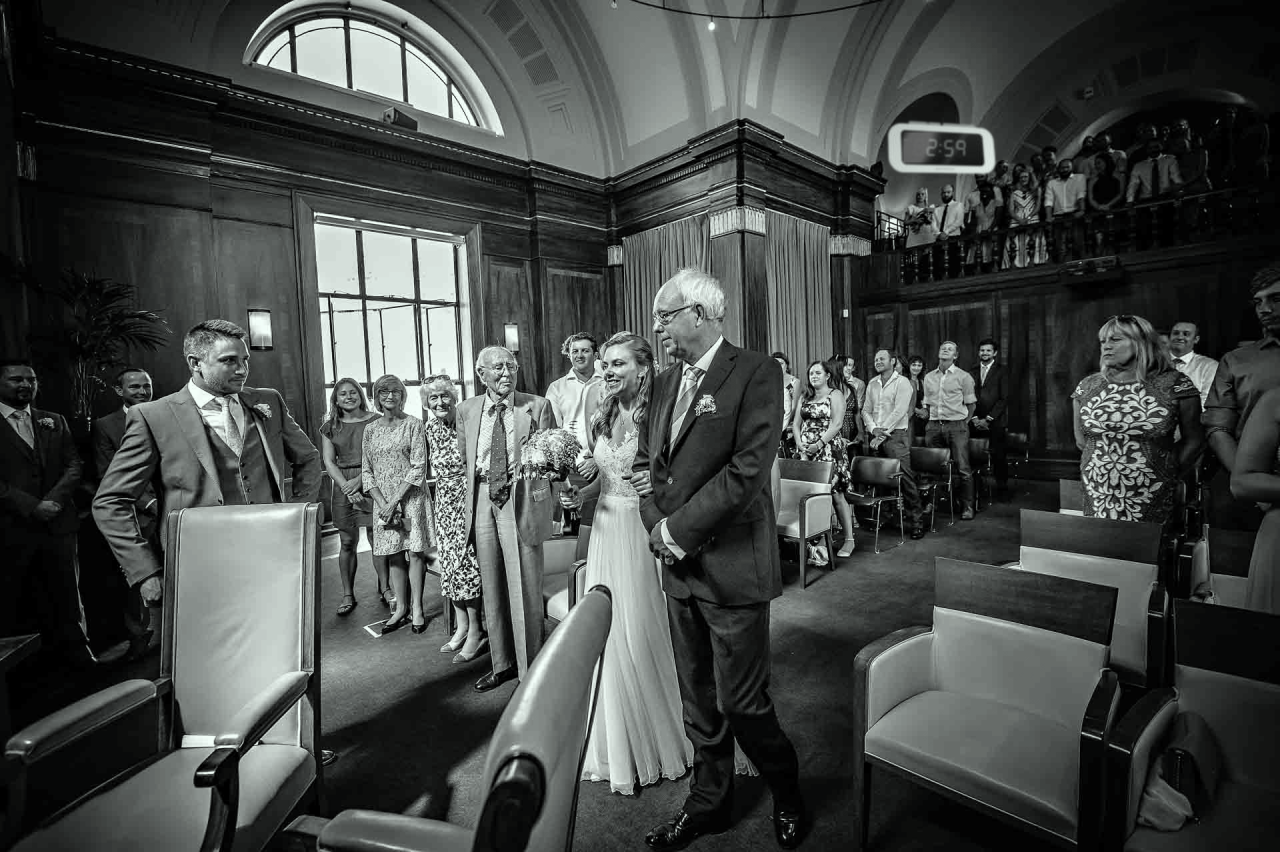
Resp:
**2:59**
